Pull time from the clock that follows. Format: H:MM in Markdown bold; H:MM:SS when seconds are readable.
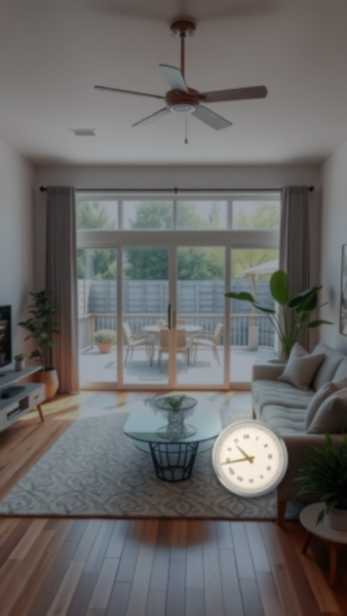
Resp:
**10:44**
